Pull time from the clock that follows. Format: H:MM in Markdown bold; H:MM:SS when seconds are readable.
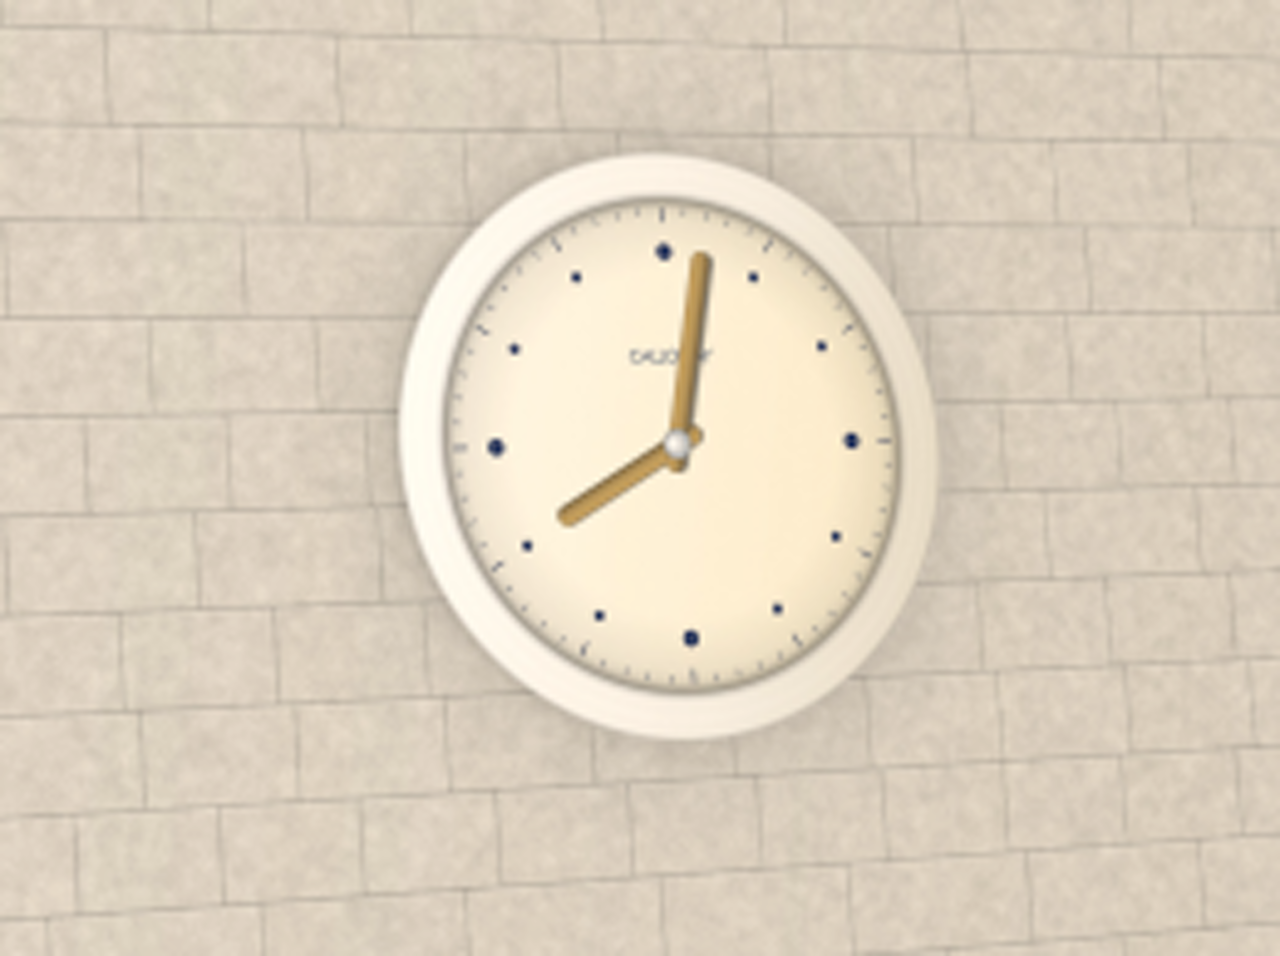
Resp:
**8:02**
